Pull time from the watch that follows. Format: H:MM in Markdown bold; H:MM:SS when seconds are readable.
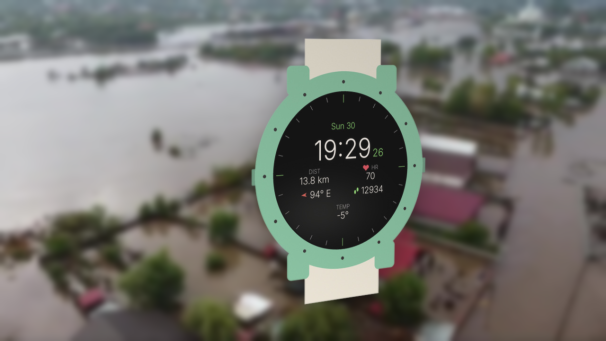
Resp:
**19:29:26**
